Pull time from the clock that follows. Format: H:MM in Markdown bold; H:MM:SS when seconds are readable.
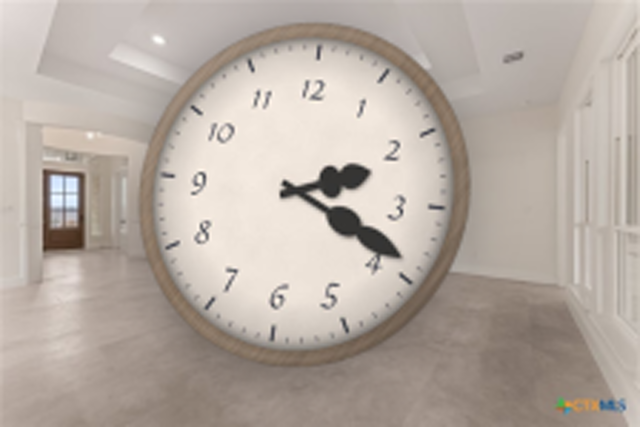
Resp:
**2:19**
